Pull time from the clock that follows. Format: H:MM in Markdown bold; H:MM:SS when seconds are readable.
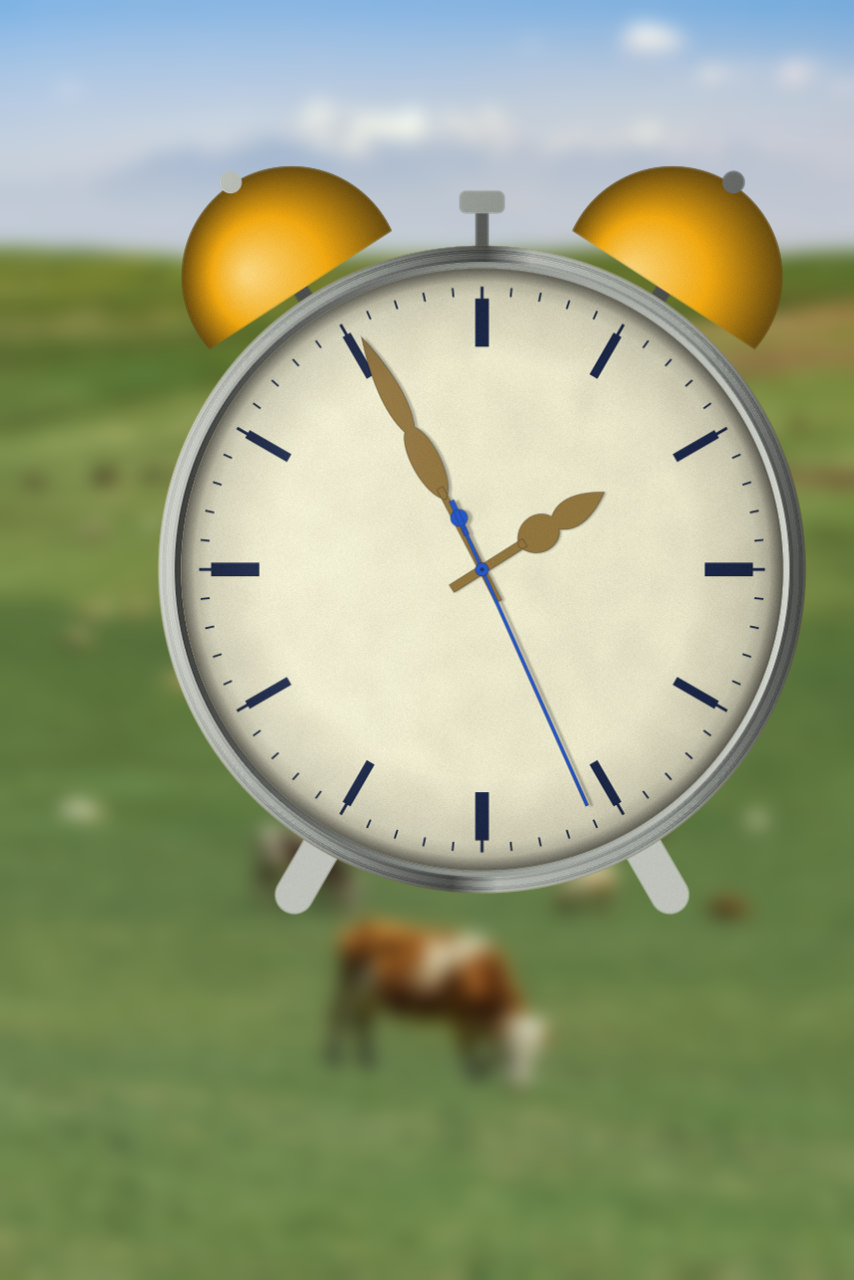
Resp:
**1:55:26**
